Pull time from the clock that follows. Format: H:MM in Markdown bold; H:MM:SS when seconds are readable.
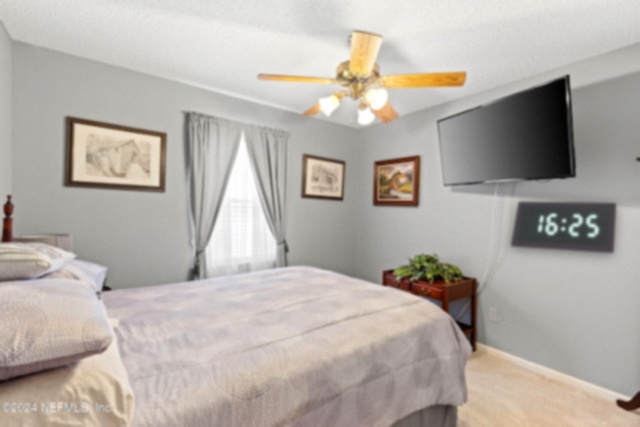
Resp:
**16:25**
